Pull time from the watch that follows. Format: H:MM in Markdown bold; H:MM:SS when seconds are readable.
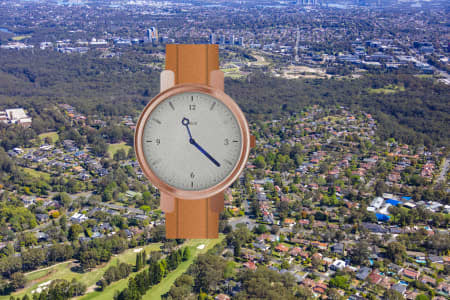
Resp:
**11:22**
